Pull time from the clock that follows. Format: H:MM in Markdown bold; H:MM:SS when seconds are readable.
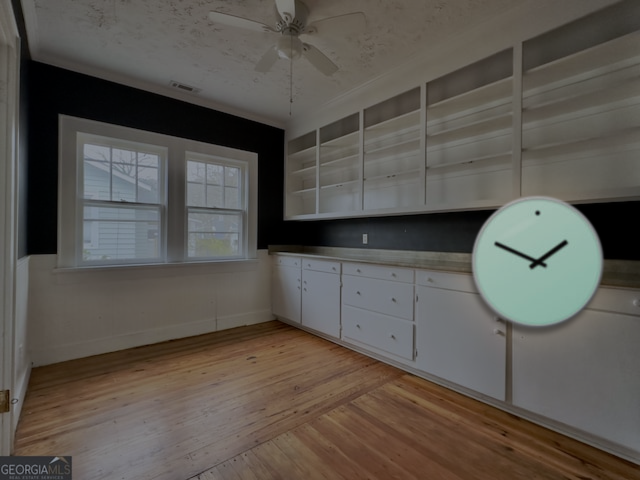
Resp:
**1:49**
